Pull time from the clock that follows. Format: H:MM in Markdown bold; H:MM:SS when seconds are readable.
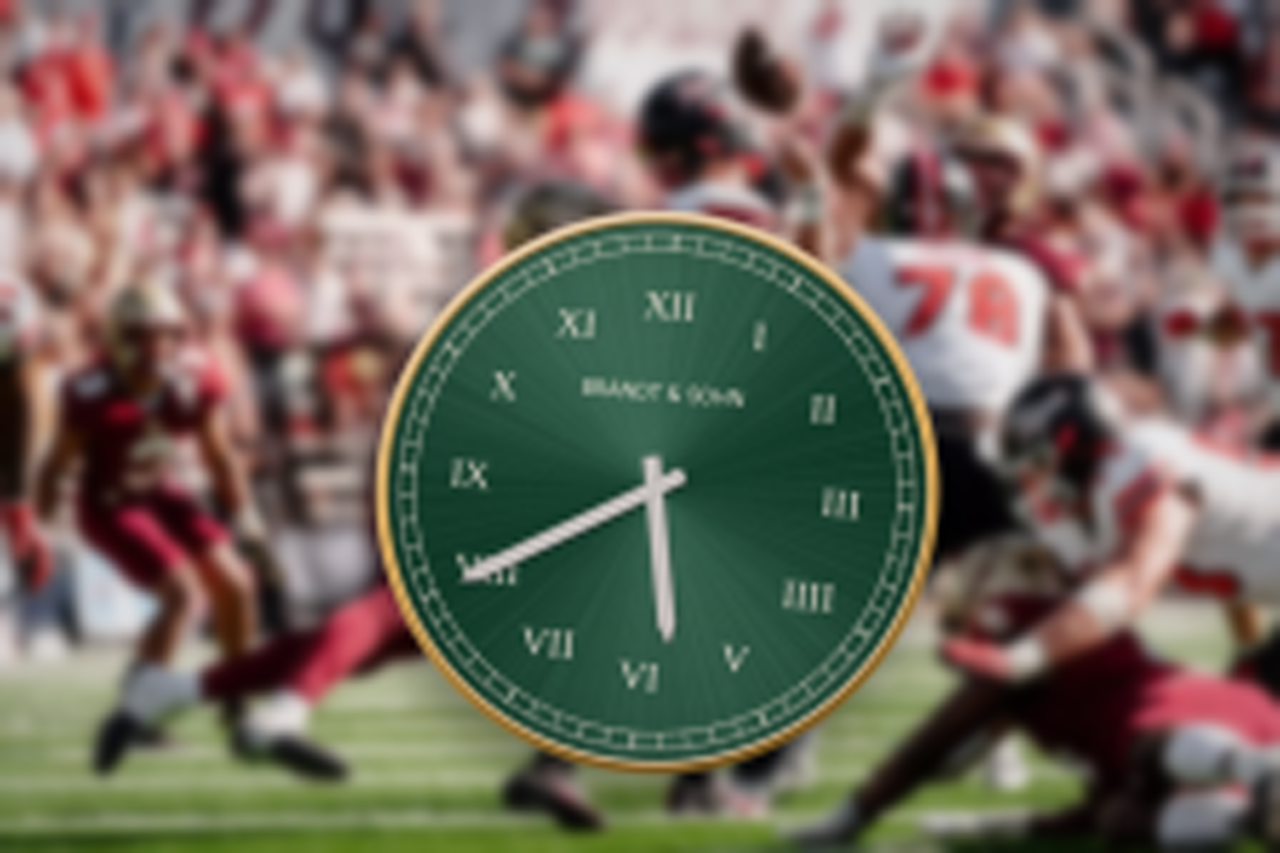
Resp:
**5:40**
